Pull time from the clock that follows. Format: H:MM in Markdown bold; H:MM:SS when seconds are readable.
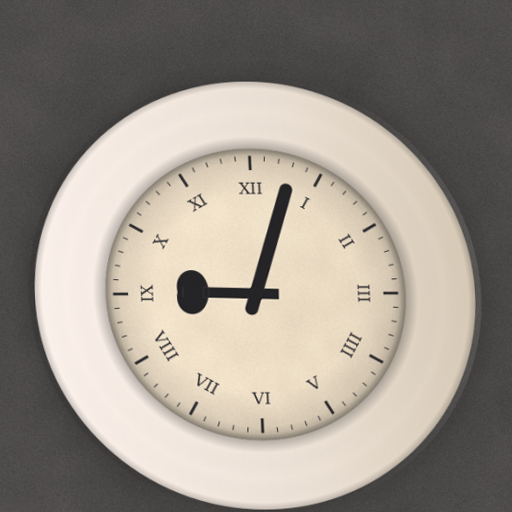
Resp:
**9:03**
